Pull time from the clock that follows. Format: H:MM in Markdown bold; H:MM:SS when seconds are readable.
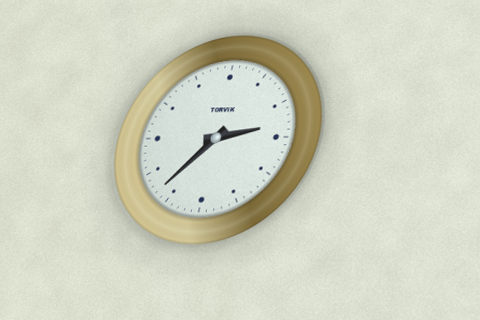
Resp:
**2:37**
